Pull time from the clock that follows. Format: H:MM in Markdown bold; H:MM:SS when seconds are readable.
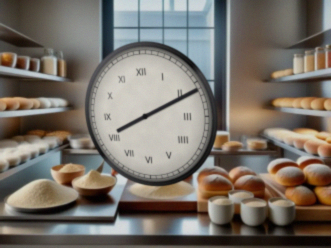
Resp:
**8:11**
